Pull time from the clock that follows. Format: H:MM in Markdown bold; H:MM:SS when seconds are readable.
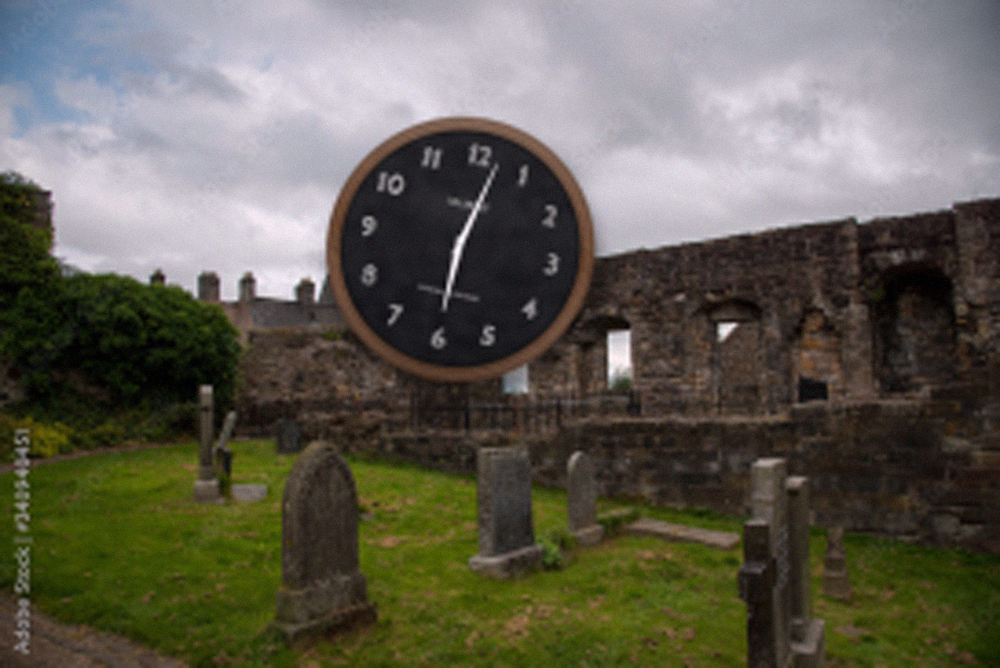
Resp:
**6:02**
